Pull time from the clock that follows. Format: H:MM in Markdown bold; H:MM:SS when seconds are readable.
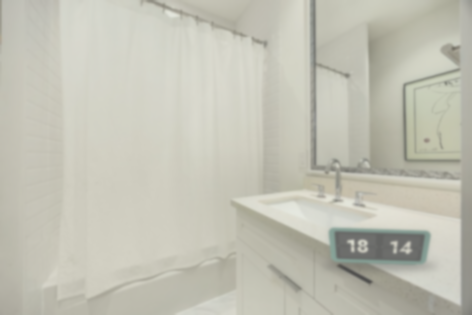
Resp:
**18:14**
